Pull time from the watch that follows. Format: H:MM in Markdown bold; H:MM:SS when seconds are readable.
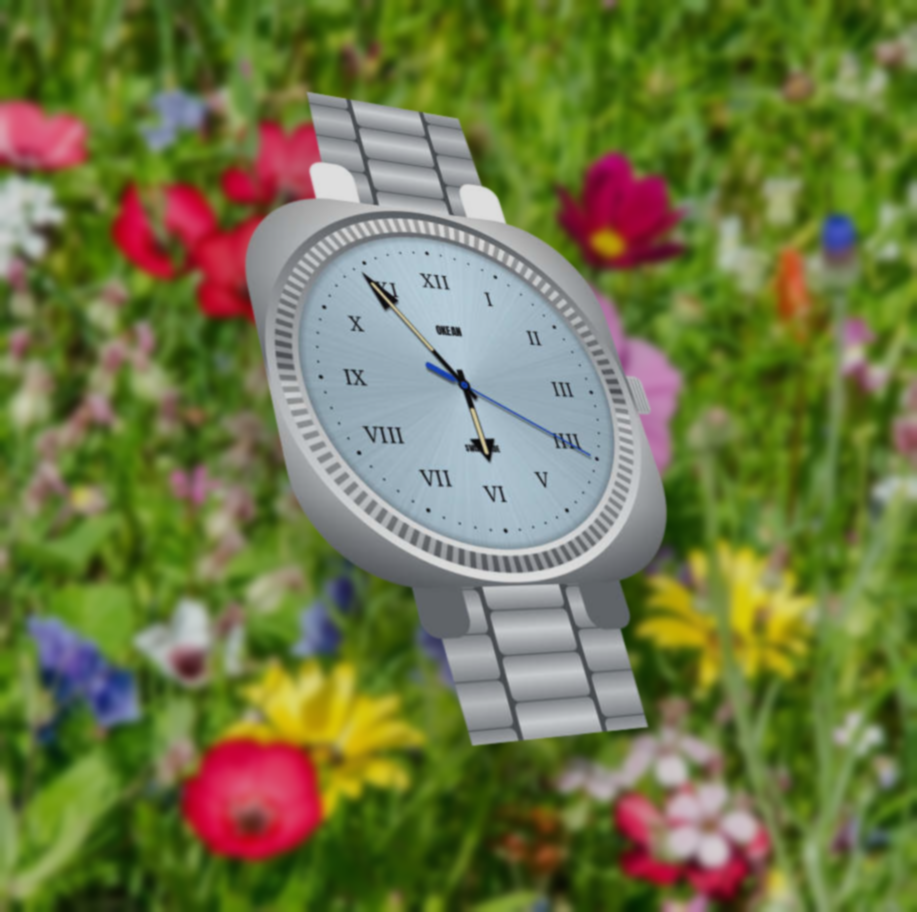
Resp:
**5:54:20**
